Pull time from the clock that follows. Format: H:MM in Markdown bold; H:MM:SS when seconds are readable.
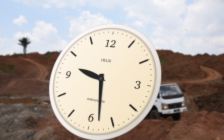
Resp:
**9:28**
